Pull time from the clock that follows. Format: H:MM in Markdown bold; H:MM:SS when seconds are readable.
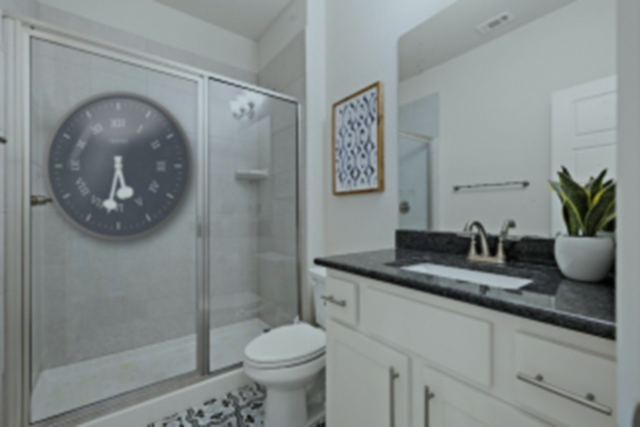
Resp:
**5:32**
